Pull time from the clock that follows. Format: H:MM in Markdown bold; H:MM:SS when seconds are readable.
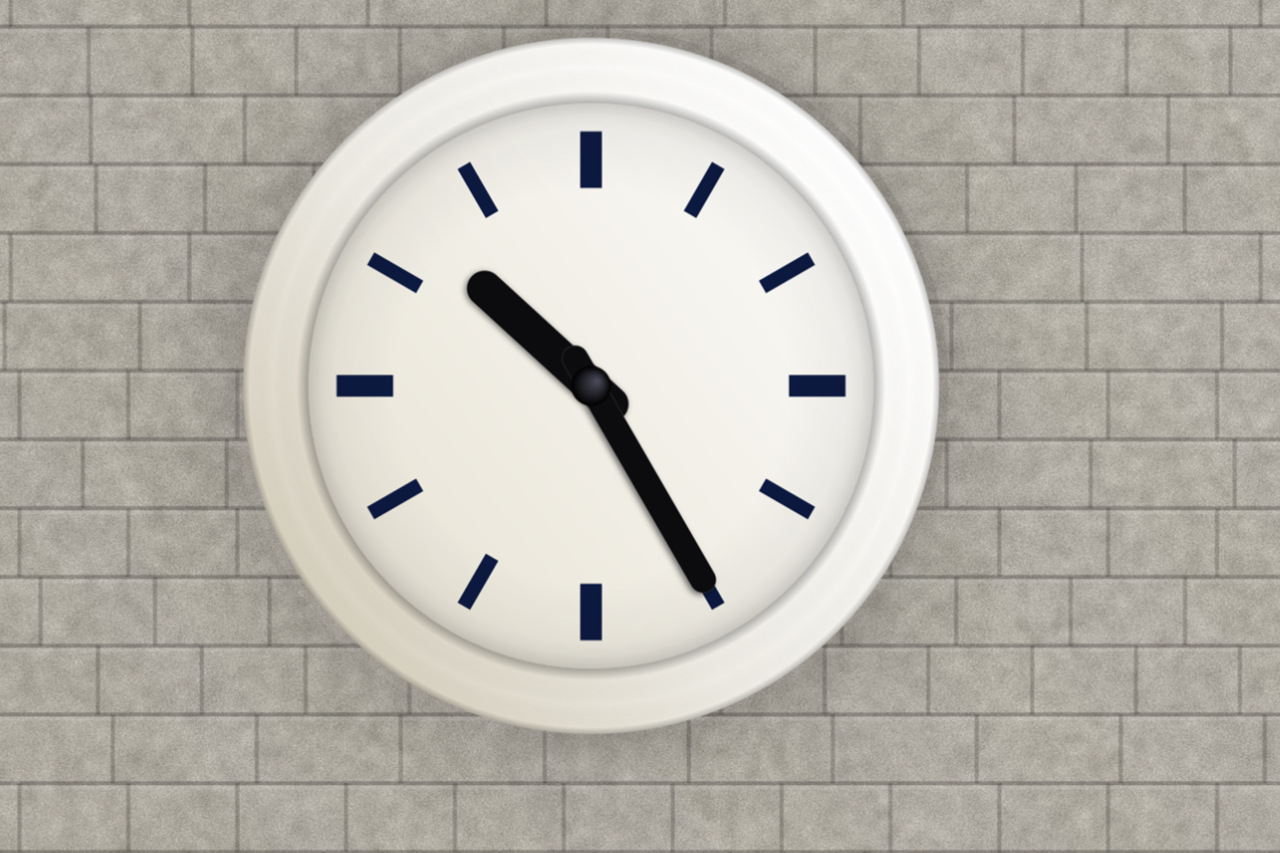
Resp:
**10:25**
